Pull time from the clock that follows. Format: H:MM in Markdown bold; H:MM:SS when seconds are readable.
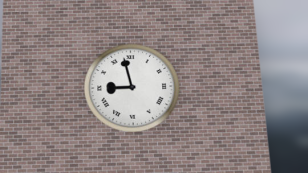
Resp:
**8:58**
